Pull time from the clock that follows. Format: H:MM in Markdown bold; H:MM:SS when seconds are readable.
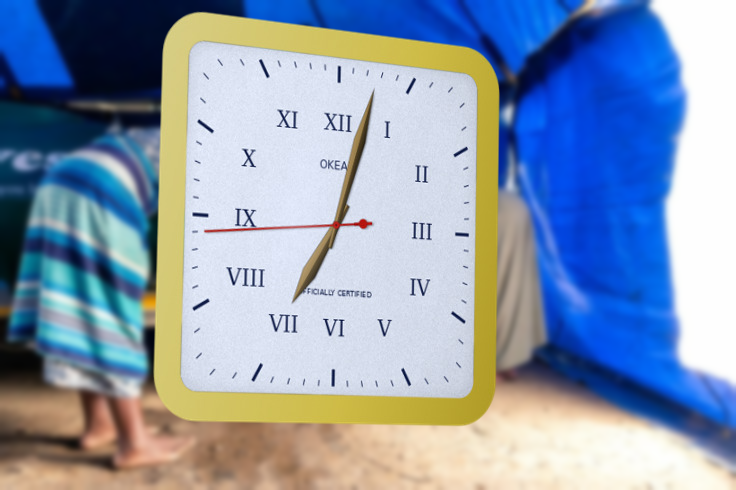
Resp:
**7:02:44**
